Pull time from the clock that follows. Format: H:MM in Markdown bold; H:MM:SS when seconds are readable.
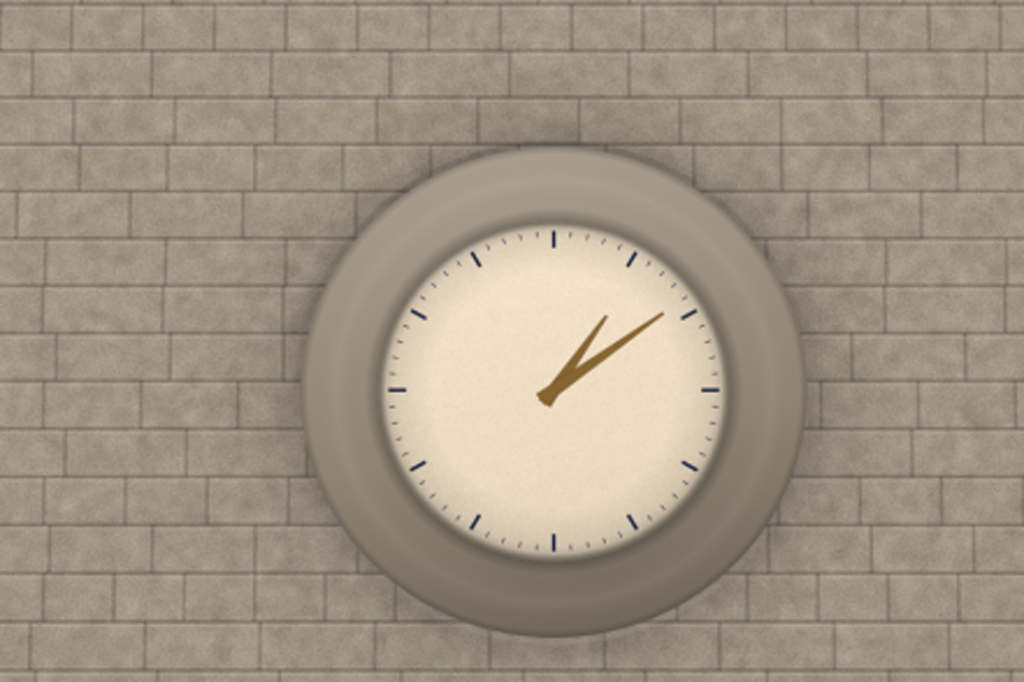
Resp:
**1:09**
